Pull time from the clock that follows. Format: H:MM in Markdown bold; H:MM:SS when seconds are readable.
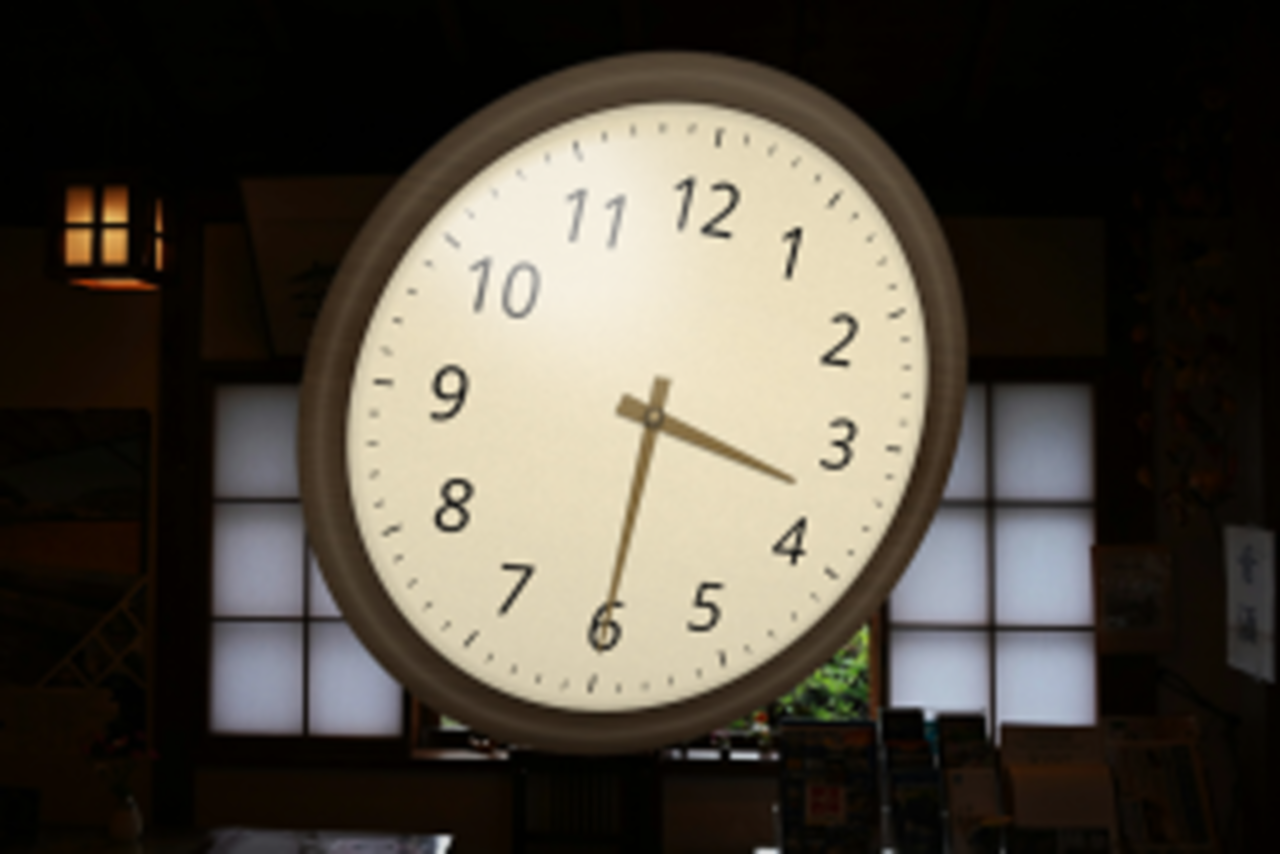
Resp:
**3:30**
